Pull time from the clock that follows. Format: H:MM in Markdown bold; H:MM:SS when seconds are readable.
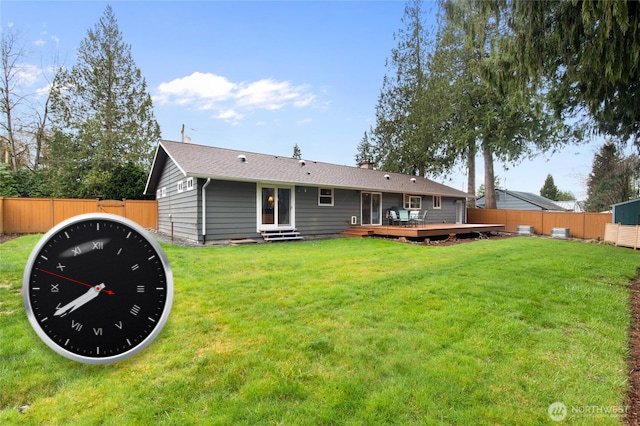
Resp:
**7:39:48**
